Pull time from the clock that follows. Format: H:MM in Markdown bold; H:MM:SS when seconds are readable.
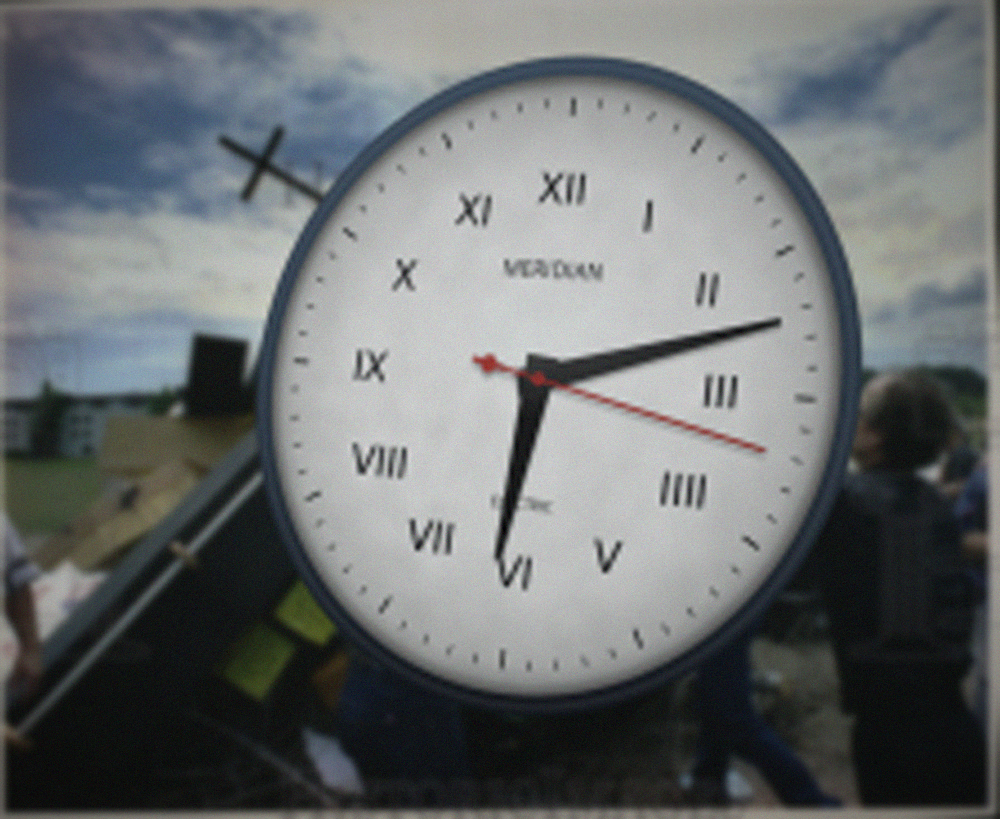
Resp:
**6:12:17**
